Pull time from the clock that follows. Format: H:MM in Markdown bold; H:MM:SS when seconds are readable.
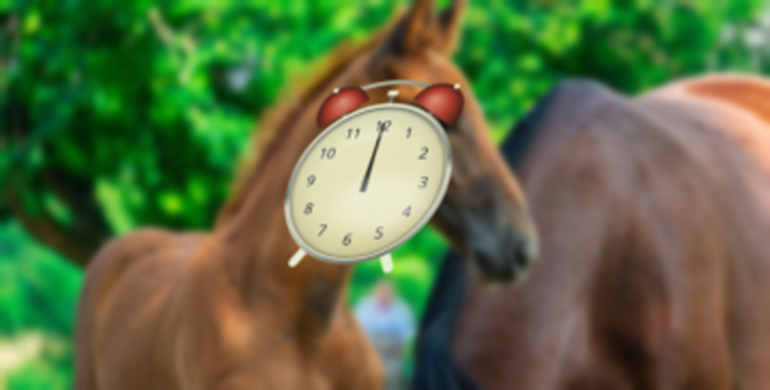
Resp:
**12:00**
